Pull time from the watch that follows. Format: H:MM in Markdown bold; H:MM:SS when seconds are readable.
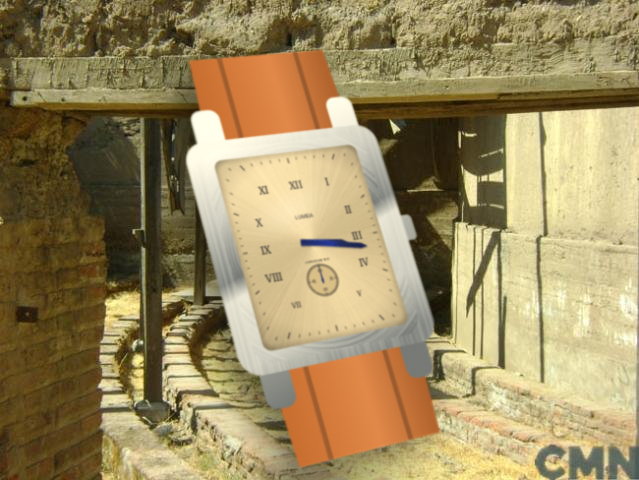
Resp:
**3:17**
